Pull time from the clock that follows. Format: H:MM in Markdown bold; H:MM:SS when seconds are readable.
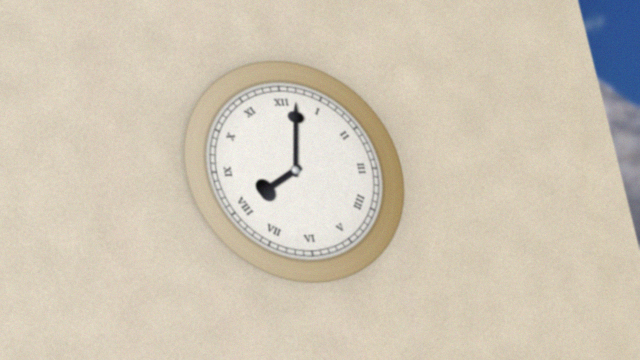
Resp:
**8:02**
